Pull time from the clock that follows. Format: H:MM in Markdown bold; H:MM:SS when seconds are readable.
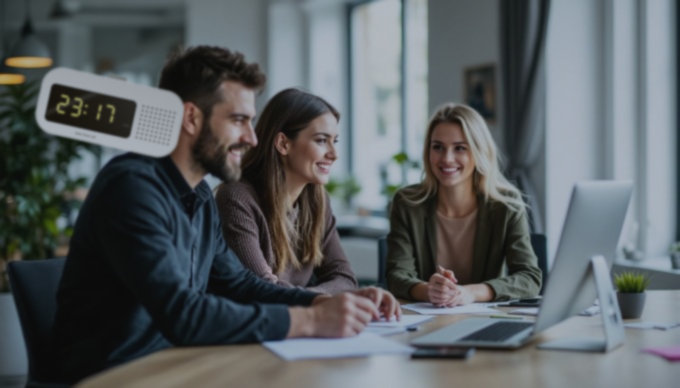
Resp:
**23:17**
